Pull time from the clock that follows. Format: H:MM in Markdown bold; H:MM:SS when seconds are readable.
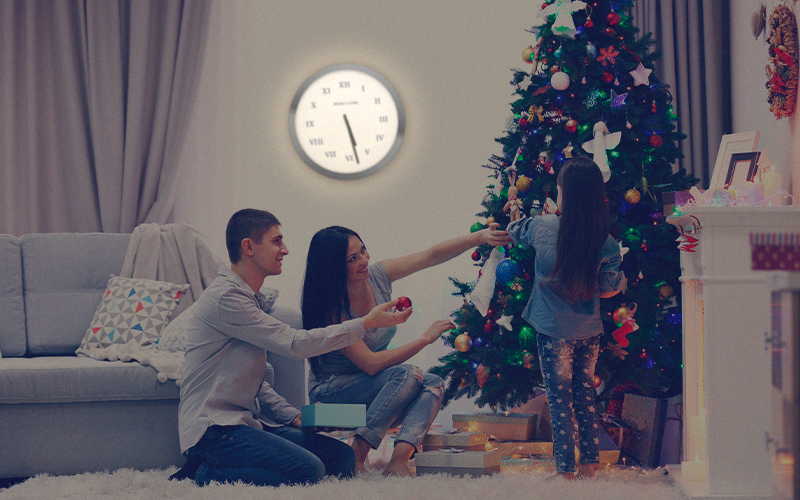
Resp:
**5:28**
